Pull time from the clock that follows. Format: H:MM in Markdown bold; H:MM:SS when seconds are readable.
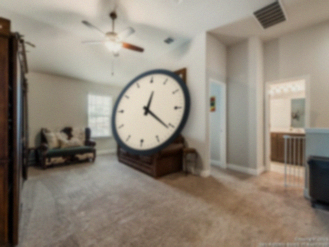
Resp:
**12:21**
